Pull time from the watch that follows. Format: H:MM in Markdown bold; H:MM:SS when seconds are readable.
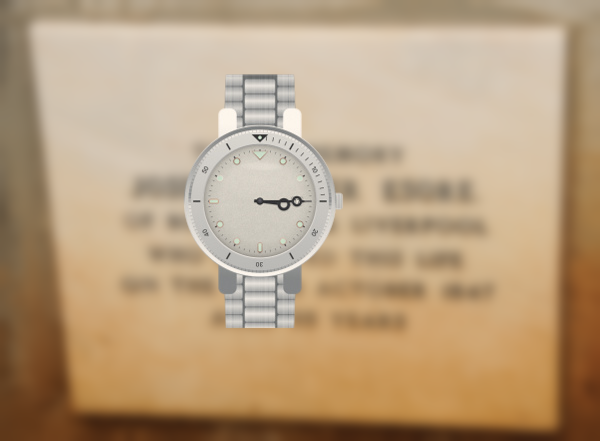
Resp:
**3:15**
